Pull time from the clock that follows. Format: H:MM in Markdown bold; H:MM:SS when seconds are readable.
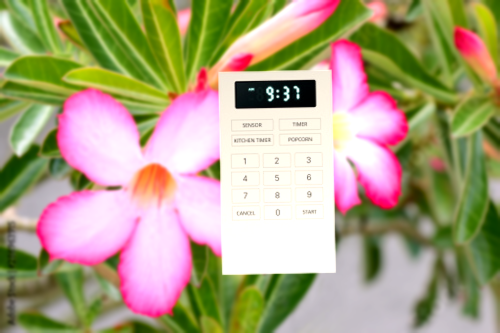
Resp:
**9:37**
